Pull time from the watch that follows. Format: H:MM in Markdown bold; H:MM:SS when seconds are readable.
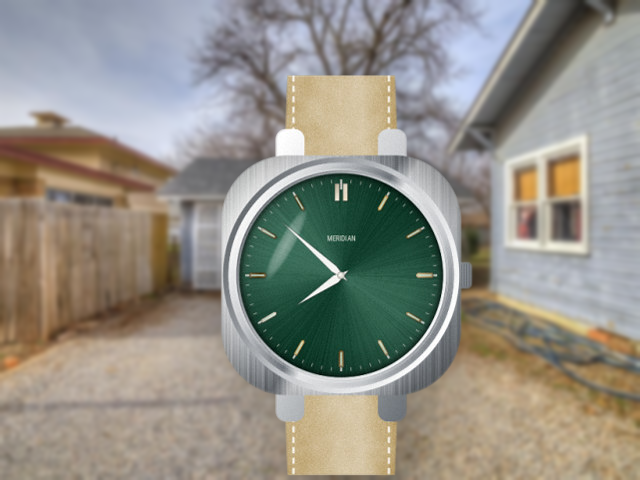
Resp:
**7:52**
